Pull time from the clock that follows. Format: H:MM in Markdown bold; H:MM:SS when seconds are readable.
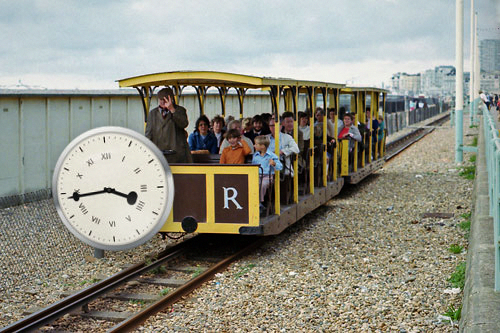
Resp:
**3:44**
